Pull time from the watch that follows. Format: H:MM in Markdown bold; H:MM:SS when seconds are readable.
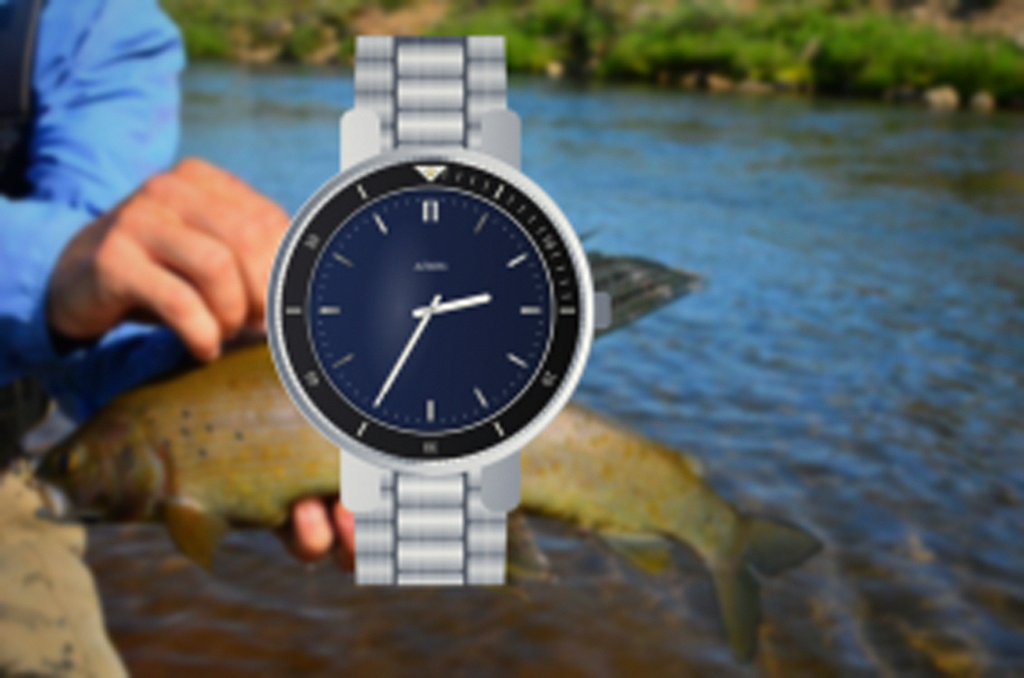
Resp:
**2:35**
